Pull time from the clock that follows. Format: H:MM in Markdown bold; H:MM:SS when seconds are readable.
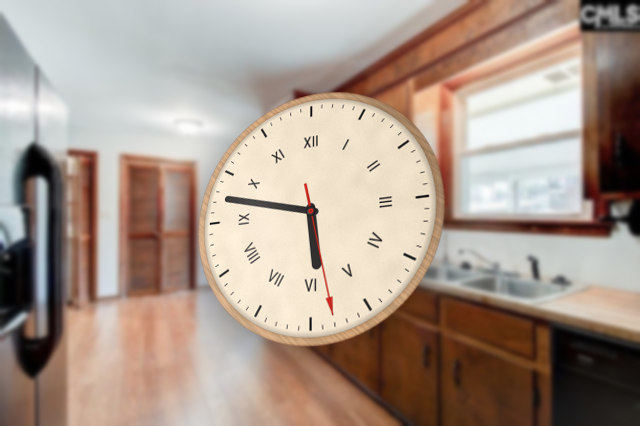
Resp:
**5:47:28**
